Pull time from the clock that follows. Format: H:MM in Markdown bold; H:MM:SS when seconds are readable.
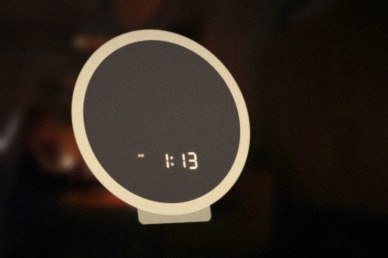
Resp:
**1:13**
